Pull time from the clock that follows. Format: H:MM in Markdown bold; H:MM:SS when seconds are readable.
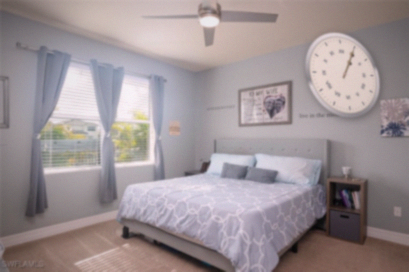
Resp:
**1:05**
